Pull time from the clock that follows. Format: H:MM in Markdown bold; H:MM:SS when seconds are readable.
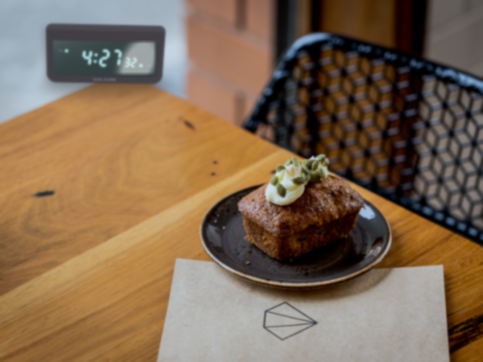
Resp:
**4:27**
